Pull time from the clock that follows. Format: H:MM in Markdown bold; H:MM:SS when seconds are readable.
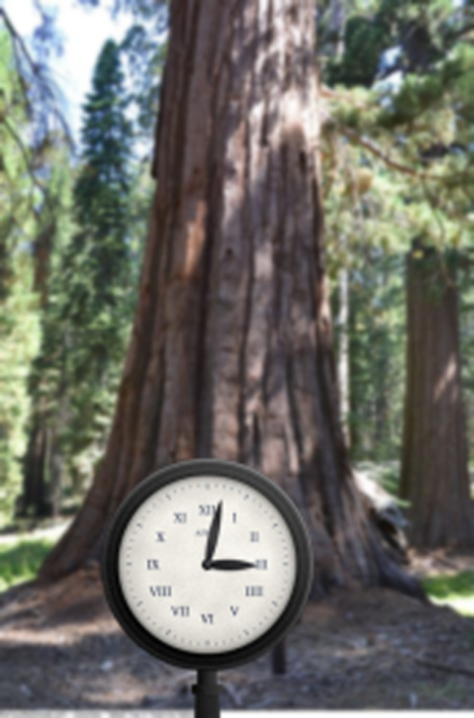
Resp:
**3:02**
